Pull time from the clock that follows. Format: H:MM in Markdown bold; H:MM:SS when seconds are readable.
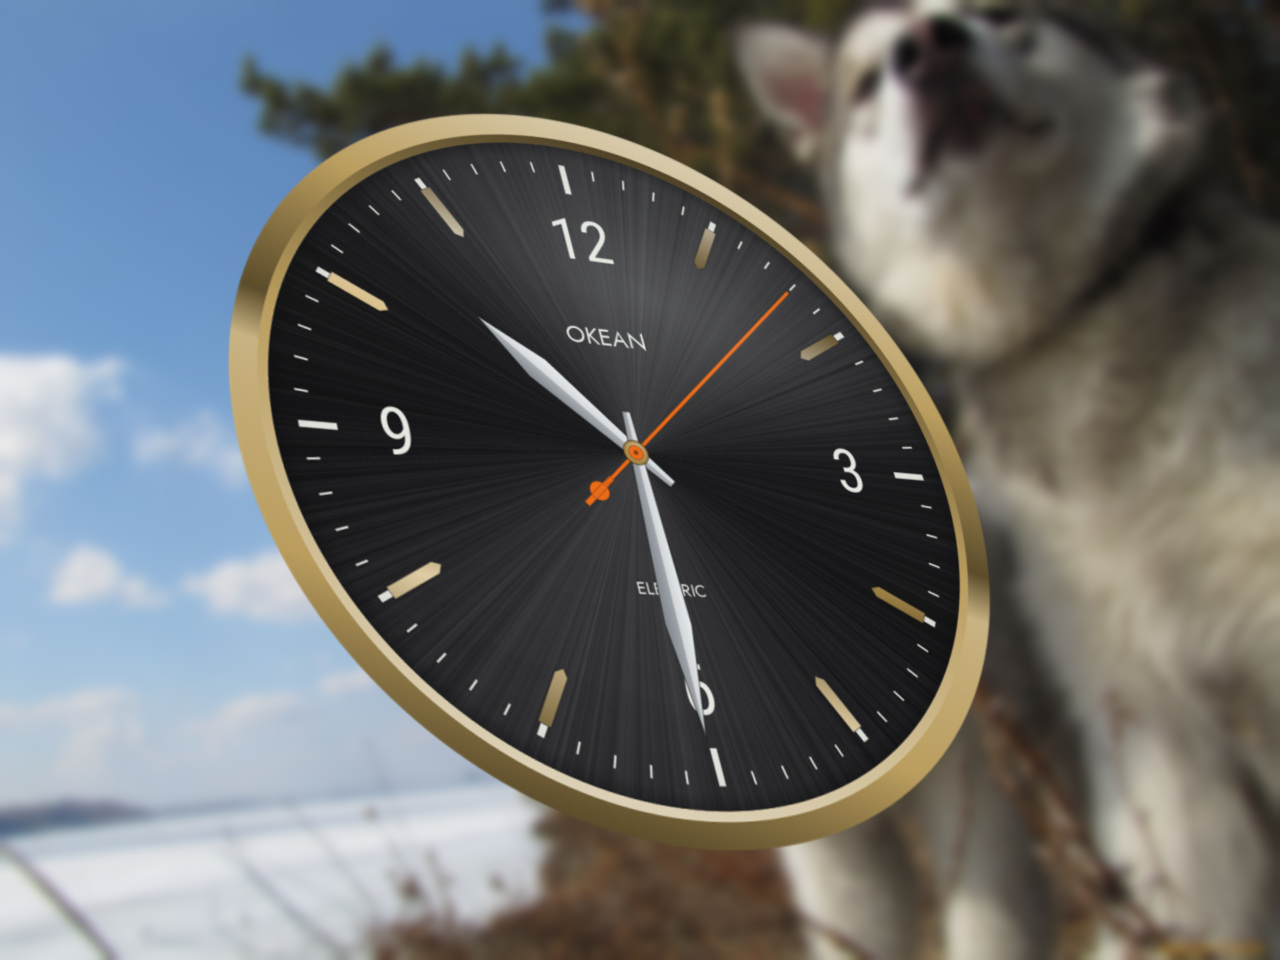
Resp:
**10:30:08**
